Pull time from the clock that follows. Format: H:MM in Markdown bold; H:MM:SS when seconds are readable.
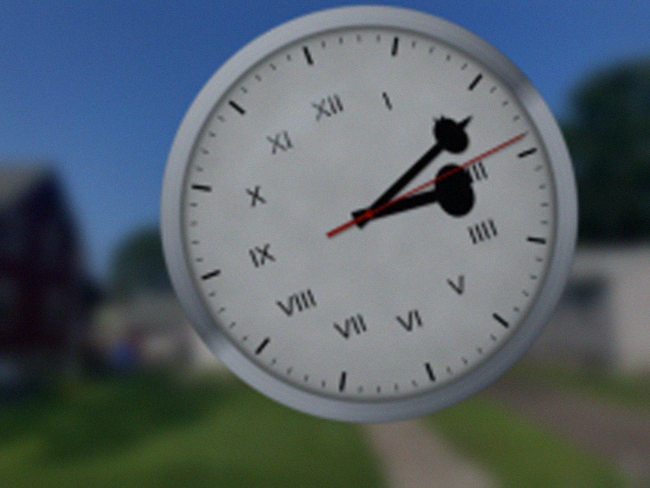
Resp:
**3:11:14**
